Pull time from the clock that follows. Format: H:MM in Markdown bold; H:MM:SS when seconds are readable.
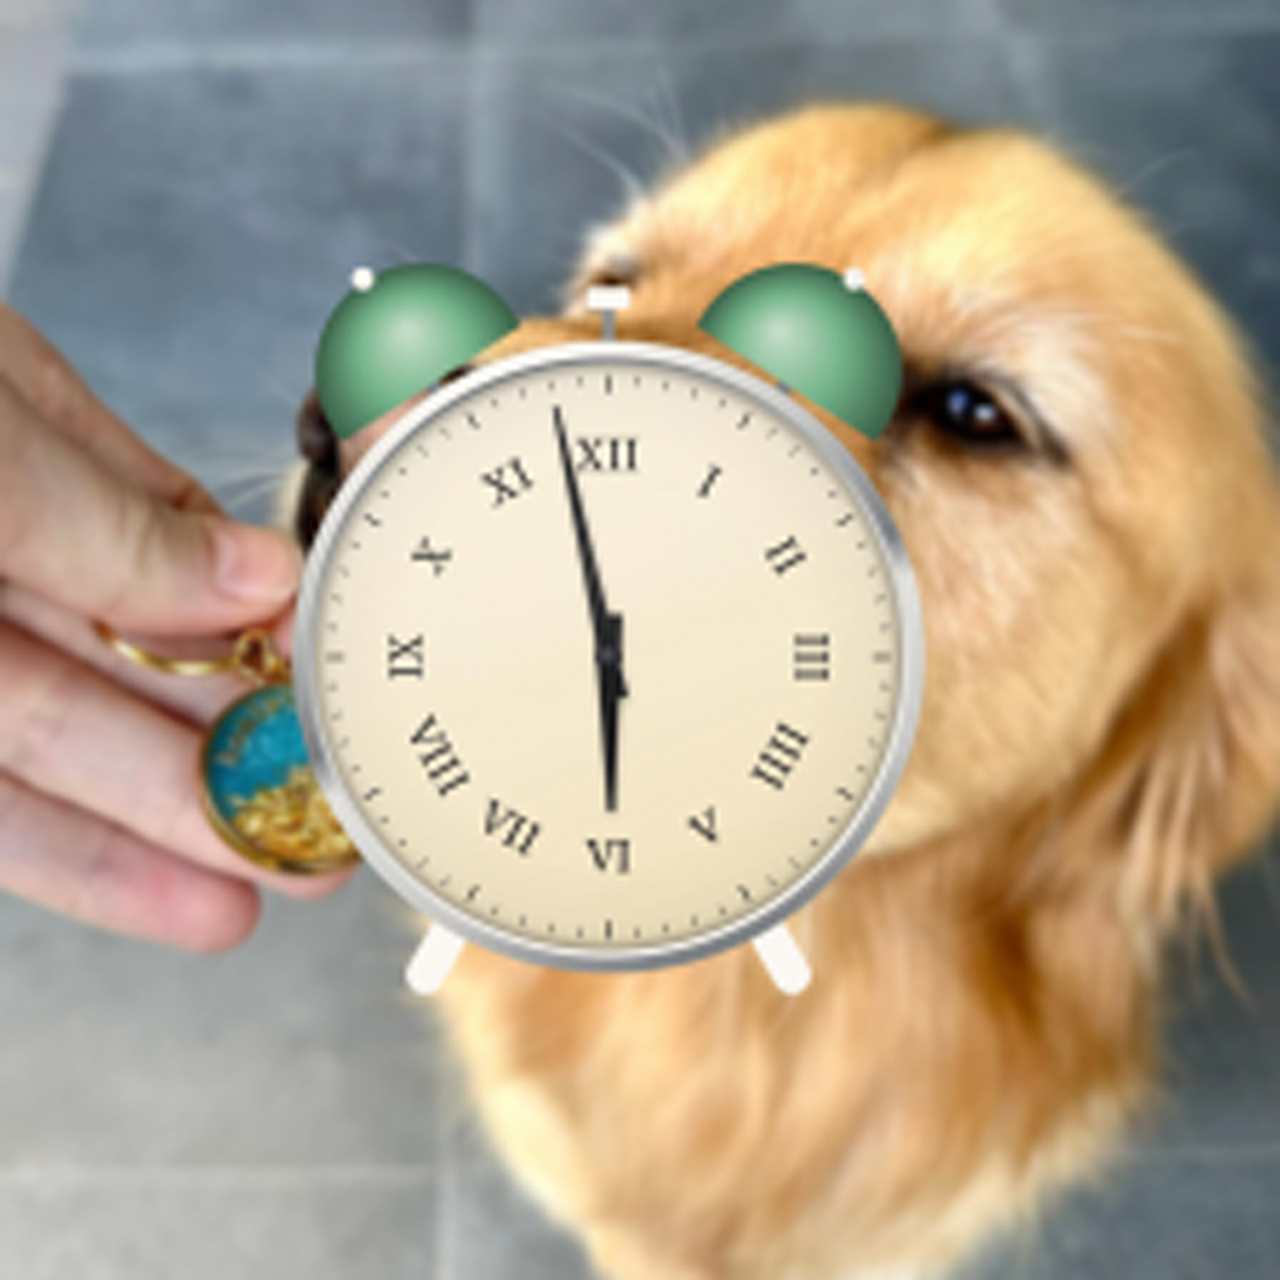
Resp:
**5:58**
